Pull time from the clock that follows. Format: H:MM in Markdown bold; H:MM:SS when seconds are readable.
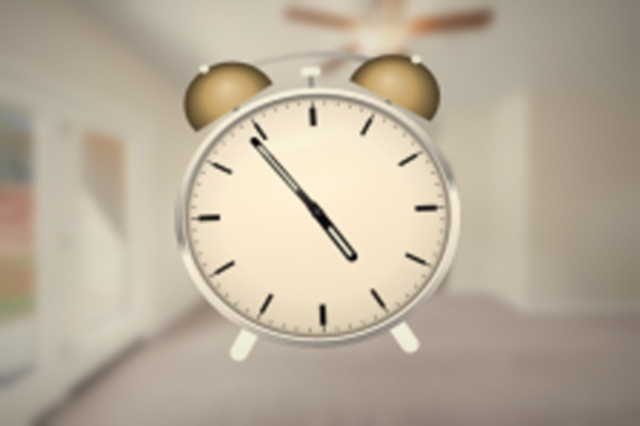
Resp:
**4:54**
